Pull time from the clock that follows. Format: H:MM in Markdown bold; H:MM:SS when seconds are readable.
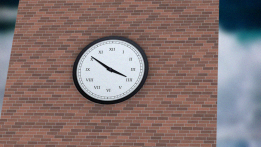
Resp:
**3:51**
